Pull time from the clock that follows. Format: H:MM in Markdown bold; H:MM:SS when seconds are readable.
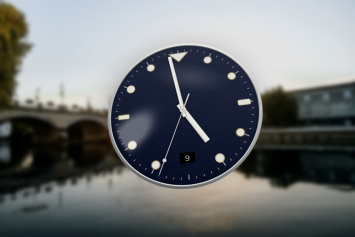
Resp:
**4:58:34**
